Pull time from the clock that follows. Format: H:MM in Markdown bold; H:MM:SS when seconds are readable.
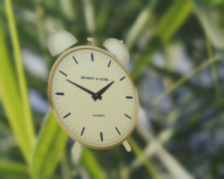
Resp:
**1:49**
